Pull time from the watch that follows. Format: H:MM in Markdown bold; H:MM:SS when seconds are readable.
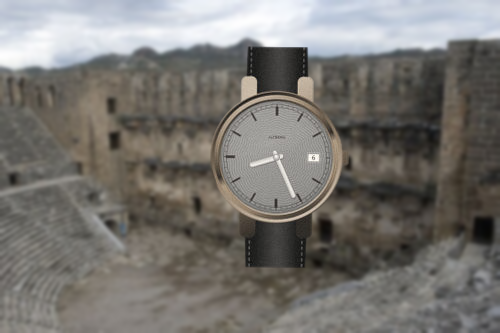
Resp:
**8:26**
